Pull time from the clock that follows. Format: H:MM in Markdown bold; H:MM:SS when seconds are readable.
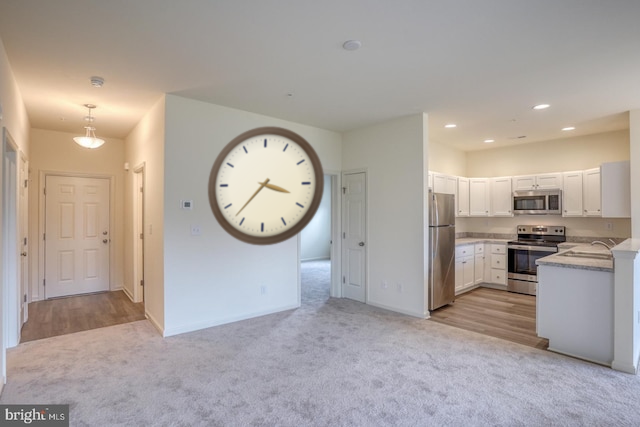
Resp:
**3:37**
